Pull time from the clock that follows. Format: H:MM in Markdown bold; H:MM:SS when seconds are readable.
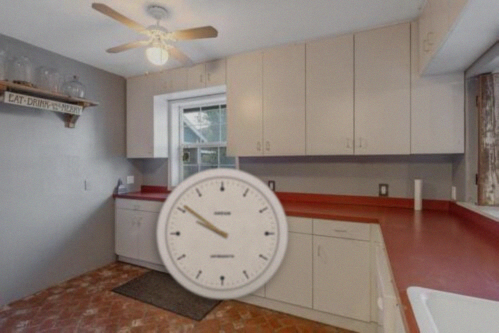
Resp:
**9:51**
